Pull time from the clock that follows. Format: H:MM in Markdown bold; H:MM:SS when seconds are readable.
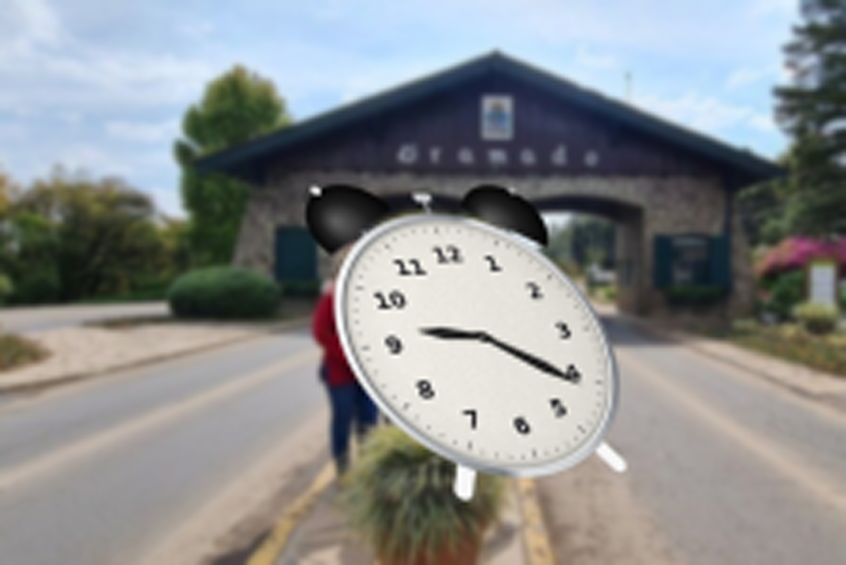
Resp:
**9:21**
